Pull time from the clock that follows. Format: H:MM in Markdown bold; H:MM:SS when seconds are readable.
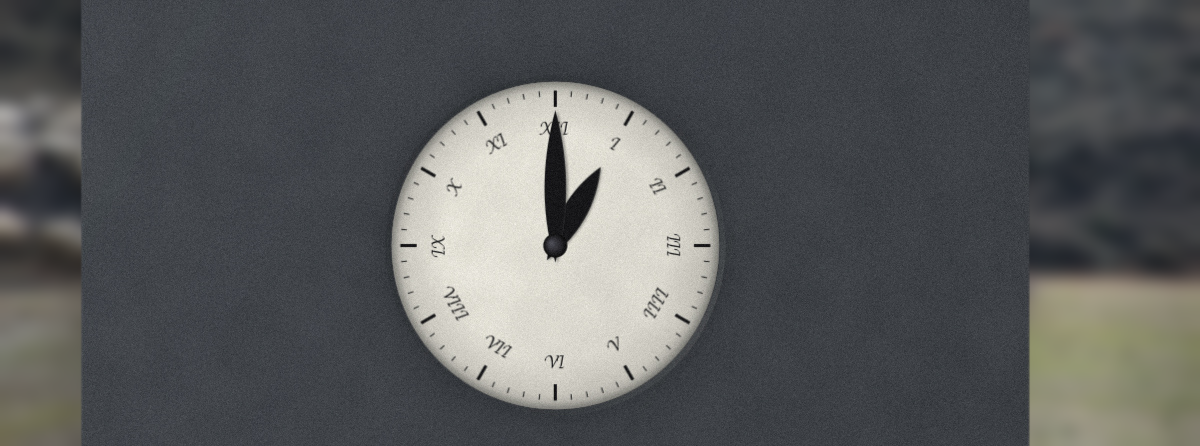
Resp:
**1:00**
